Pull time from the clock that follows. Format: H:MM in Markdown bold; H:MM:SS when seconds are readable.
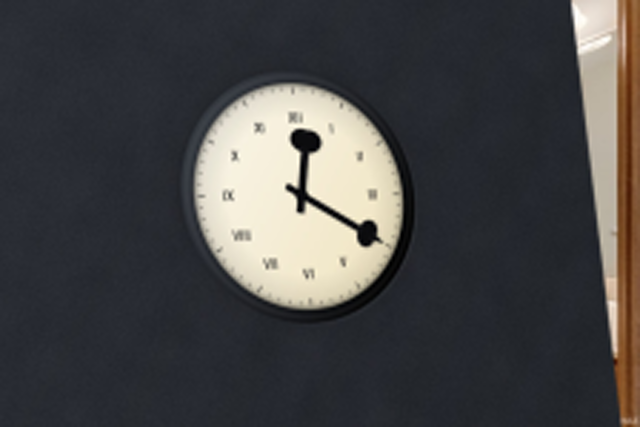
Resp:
**12:20**
